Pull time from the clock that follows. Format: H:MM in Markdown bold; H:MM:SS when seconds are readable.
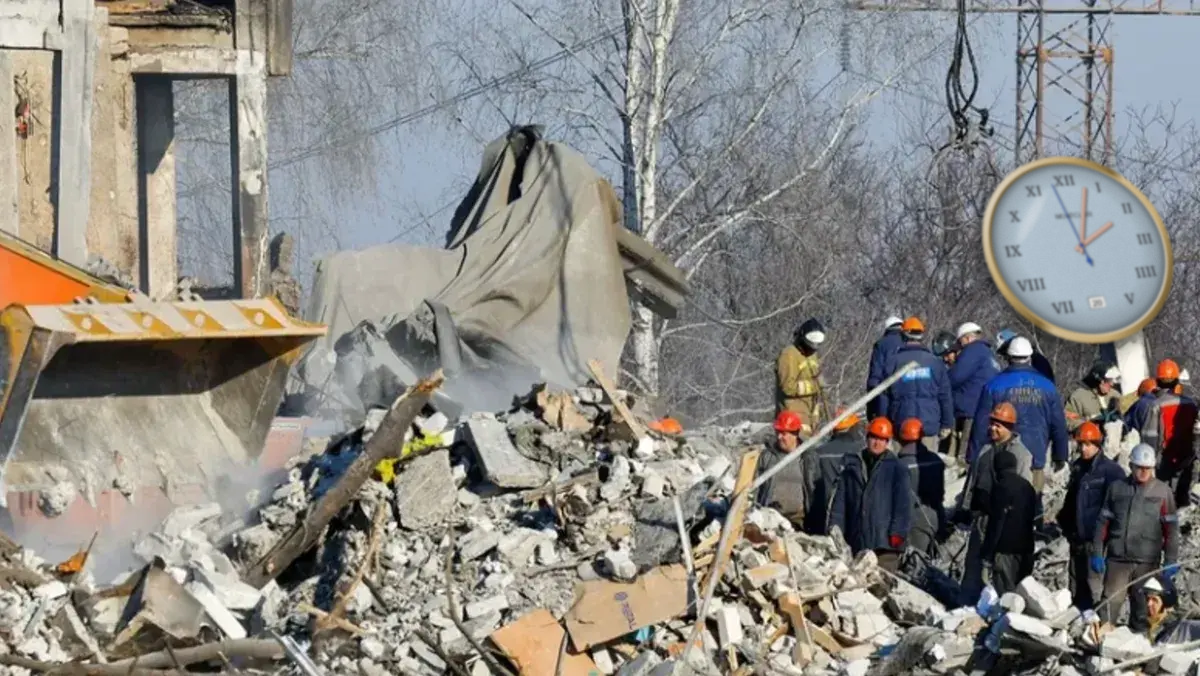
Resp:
**2:02:58**
